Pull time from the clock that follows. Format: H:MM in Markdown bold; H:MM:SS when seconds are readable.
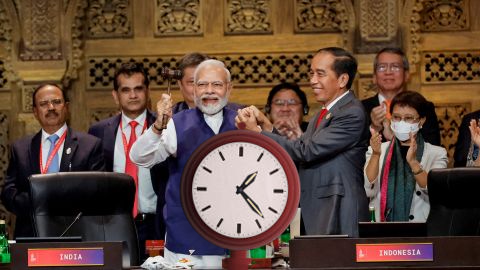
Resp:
**1:23**
